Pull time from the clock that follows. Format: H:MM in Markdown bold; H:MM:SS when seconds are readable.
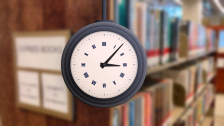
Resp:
**3:07**
